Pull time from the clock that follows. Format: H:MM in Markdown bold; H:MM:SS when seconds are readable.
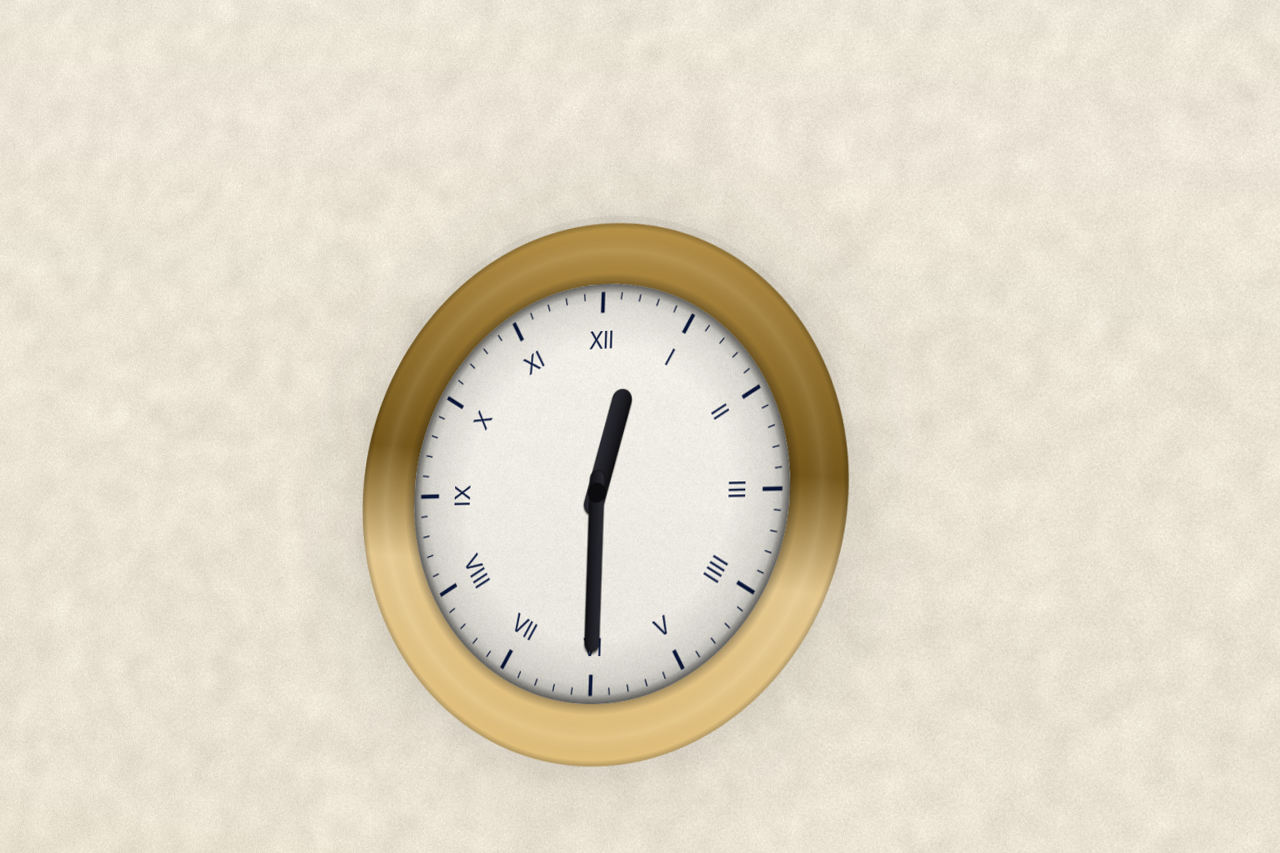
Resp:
**12:30**
